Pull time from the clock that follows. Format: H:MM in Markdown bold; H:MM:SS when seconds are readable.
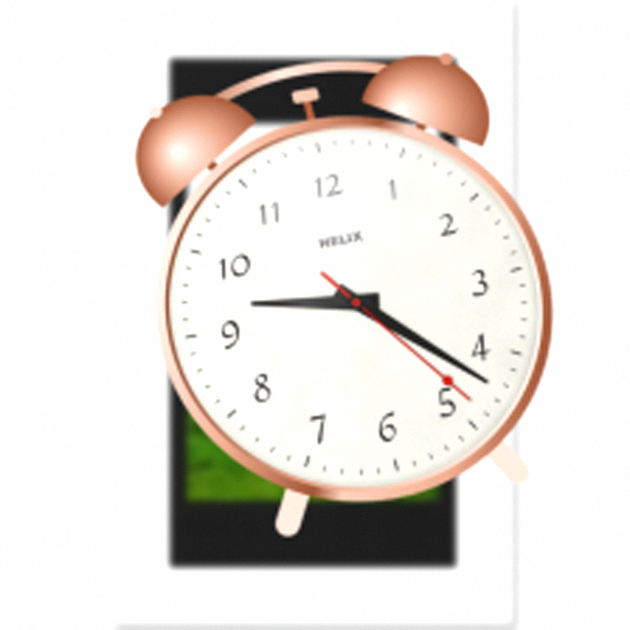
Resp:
**9:22:24**
